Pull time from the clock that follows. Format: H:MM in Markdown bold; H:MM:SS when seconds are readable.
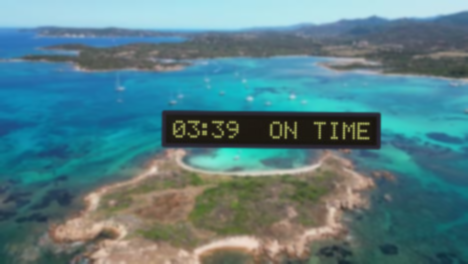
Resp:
**3:39**
